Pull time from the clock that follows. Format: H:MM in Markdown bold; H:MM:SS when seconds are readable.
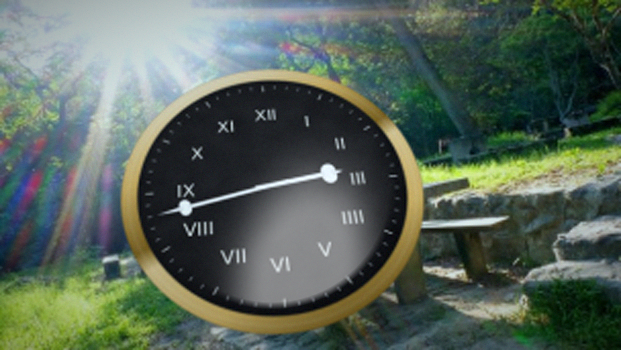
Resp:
**2:43**
